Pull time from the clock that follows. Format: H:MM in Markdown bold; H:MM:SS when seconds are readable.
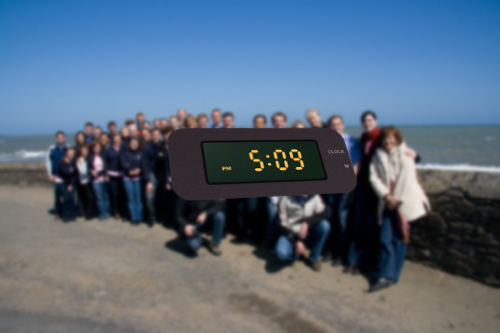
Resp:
**5:09**
